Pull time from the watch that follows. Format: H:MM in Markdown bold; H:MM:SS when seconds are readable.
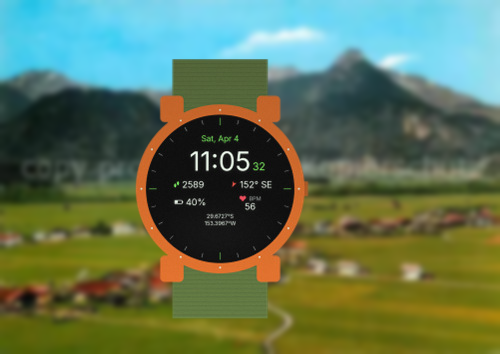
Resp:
**11:05:32**
